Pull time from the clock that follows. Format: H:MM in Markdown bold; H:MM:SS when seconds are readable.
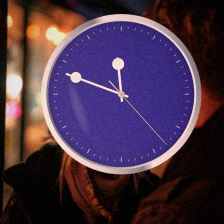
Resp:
**11:48:23**
